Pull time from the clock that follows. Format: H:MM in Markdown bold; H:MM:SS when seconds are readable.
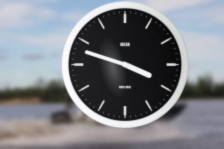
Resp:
**3:48**
